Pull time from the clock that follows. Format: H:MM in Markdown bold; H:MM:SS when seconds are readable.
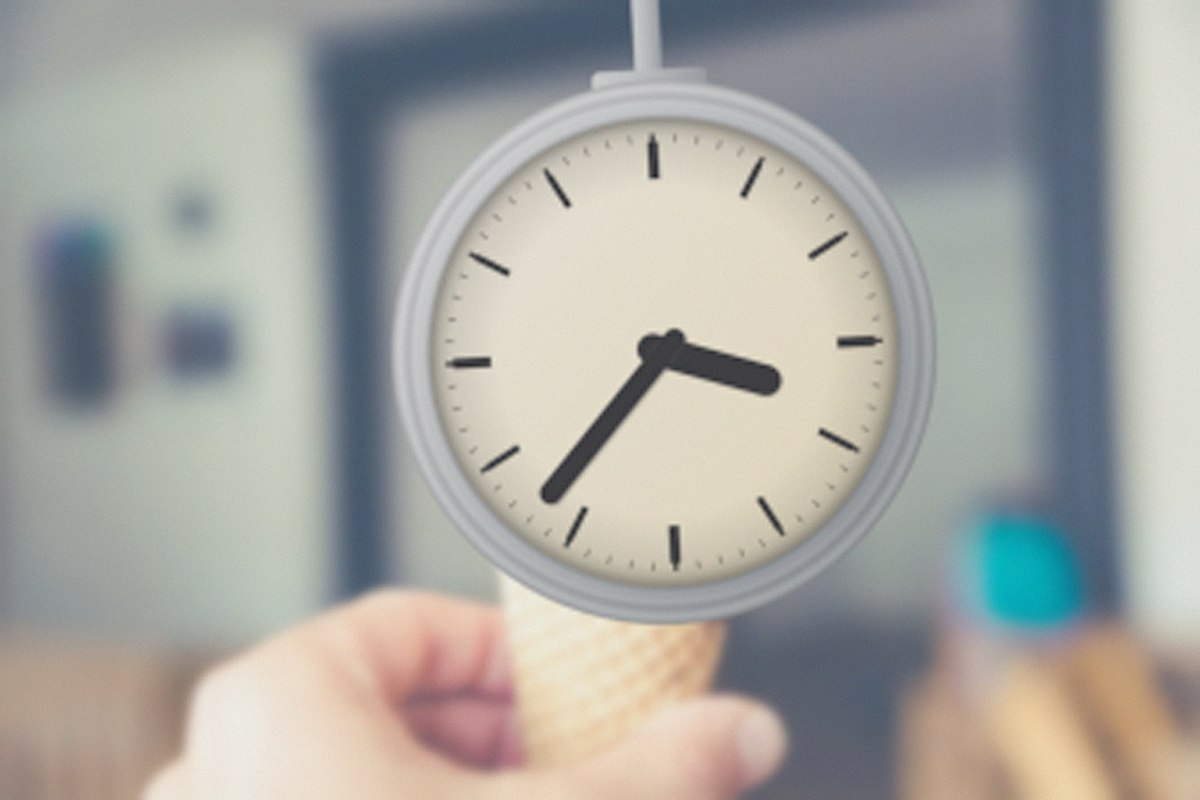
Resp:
**3:37**
